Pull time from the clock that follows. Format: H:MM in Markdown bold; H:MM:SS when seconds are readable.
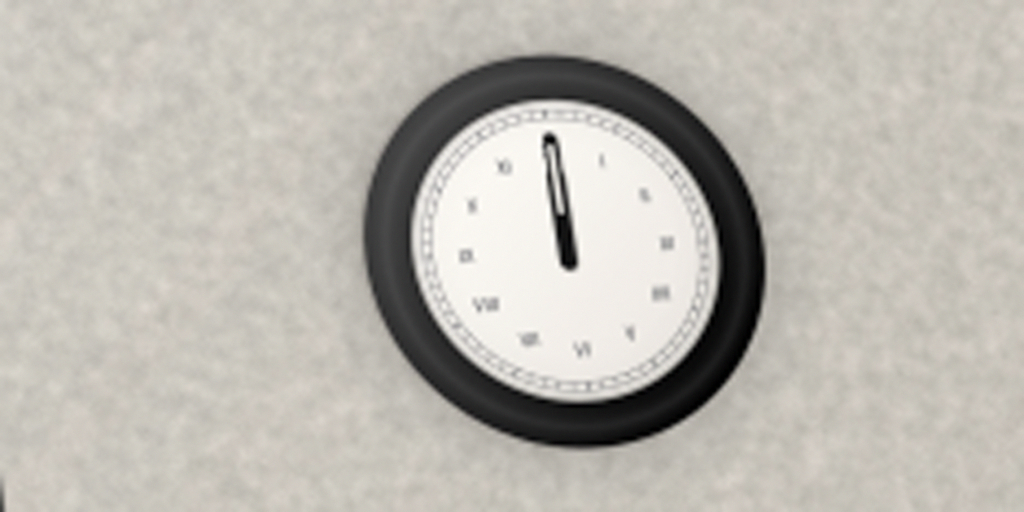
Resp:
**12:00**
